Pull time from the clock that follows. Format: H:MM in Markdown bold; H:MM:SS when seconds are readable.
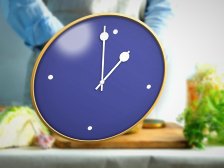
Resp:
**12:58**
